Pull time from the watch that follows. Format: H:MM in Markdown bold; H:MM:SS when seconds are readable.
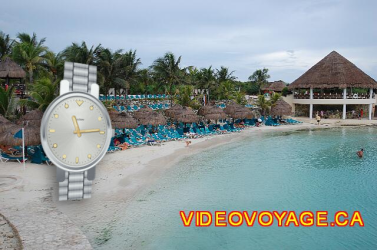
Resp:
**11:14**
